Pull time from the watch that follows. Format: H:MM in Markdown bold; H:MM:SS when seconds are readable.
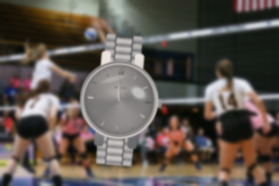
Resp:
**11:59**
